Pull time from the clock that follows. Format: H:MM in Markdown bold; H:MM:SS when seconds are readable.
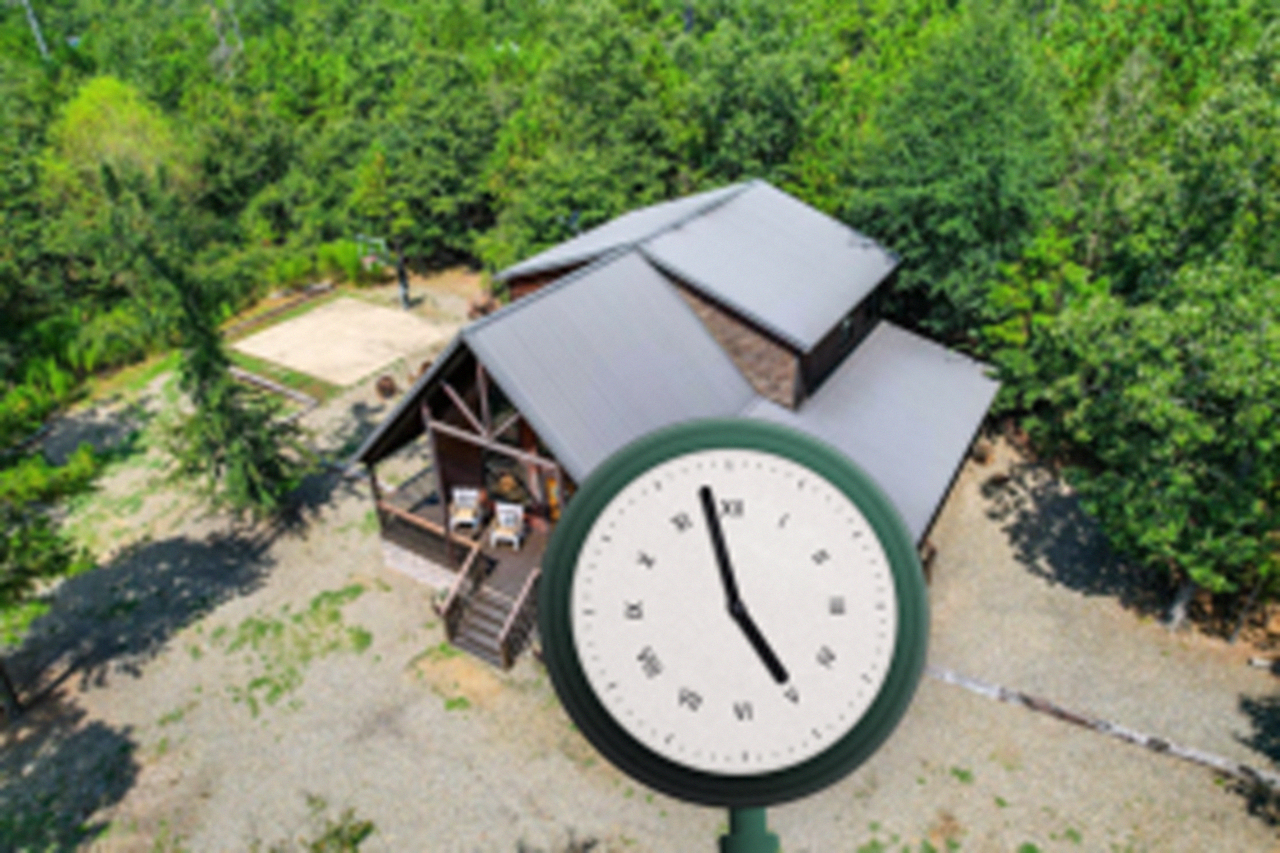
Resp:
**4:58**
